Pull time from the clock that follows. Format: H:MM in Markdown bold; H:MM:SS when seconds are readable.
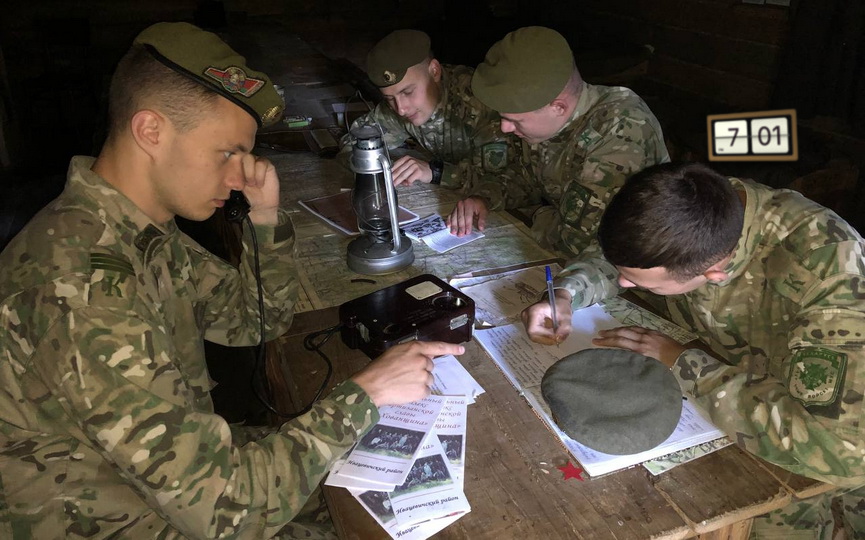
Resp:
**7:01**
